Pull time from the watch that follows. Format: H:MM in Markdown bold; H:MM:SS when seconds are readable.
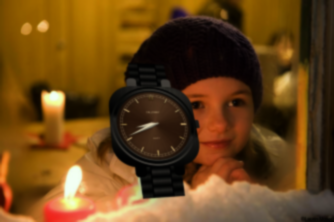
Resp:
**8:41**
